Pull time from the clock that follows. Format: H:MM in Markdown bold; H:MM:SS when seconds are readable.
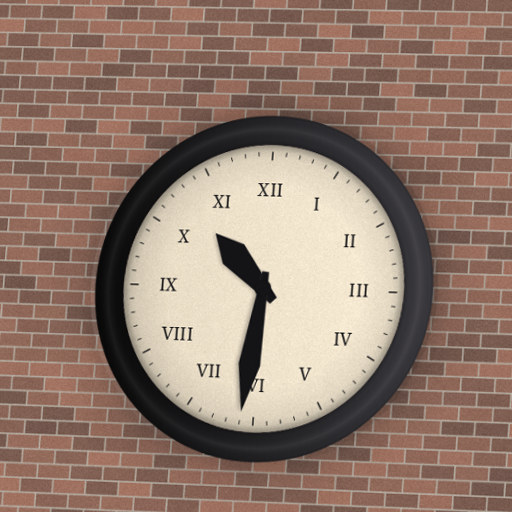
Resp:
**10:31**
